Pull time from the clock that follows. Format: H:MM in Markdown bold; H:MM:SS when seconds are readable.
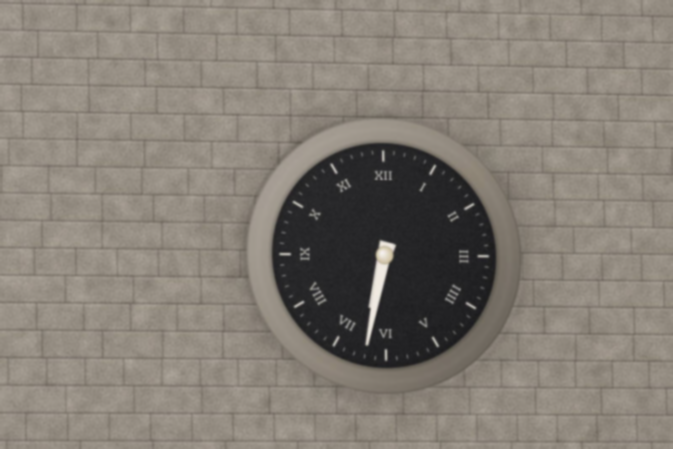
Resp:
**6:32**
